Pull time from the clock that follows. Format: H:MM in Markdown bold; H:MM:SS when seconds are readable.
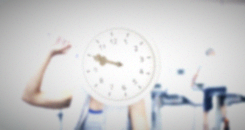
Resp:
**9:50**
